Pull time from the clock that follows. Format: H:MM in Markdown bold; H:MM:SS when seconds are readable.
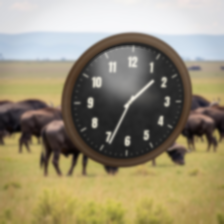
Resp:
**1:34**
